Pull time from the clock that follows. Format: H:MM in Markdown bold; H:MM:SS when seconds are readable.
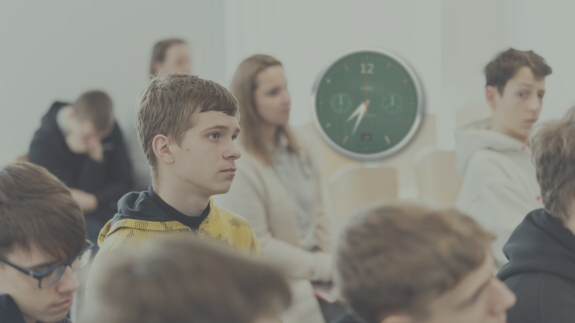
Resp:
**7:34**
